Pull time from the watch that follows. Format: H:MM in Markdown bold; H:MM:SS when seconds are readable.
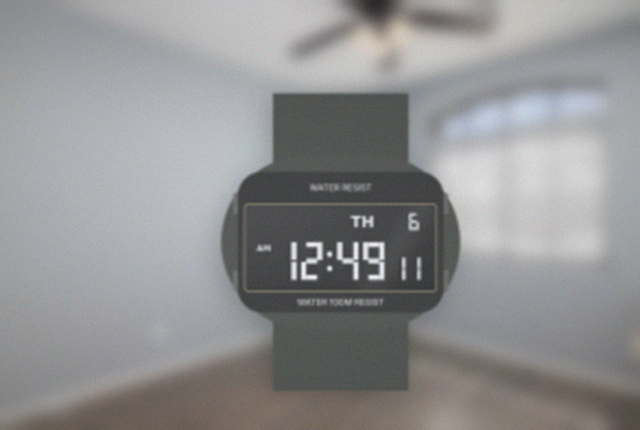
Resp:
**12:49:11**
